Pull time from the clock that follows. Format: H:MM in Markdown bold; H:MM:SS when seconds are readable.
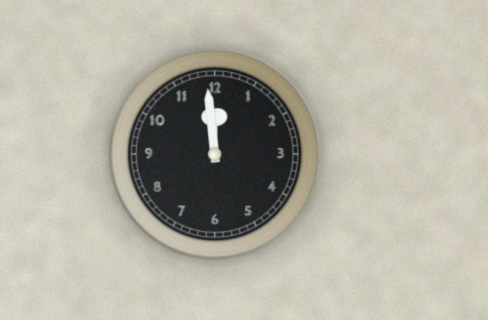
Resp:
**11:59**
